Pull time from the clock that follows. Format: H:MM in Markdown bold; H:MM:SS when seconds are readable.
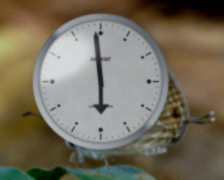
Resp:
**5:59**
